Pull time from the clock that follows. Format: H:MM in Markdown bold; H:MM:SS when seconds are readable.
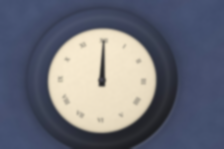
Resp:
**12:00**
